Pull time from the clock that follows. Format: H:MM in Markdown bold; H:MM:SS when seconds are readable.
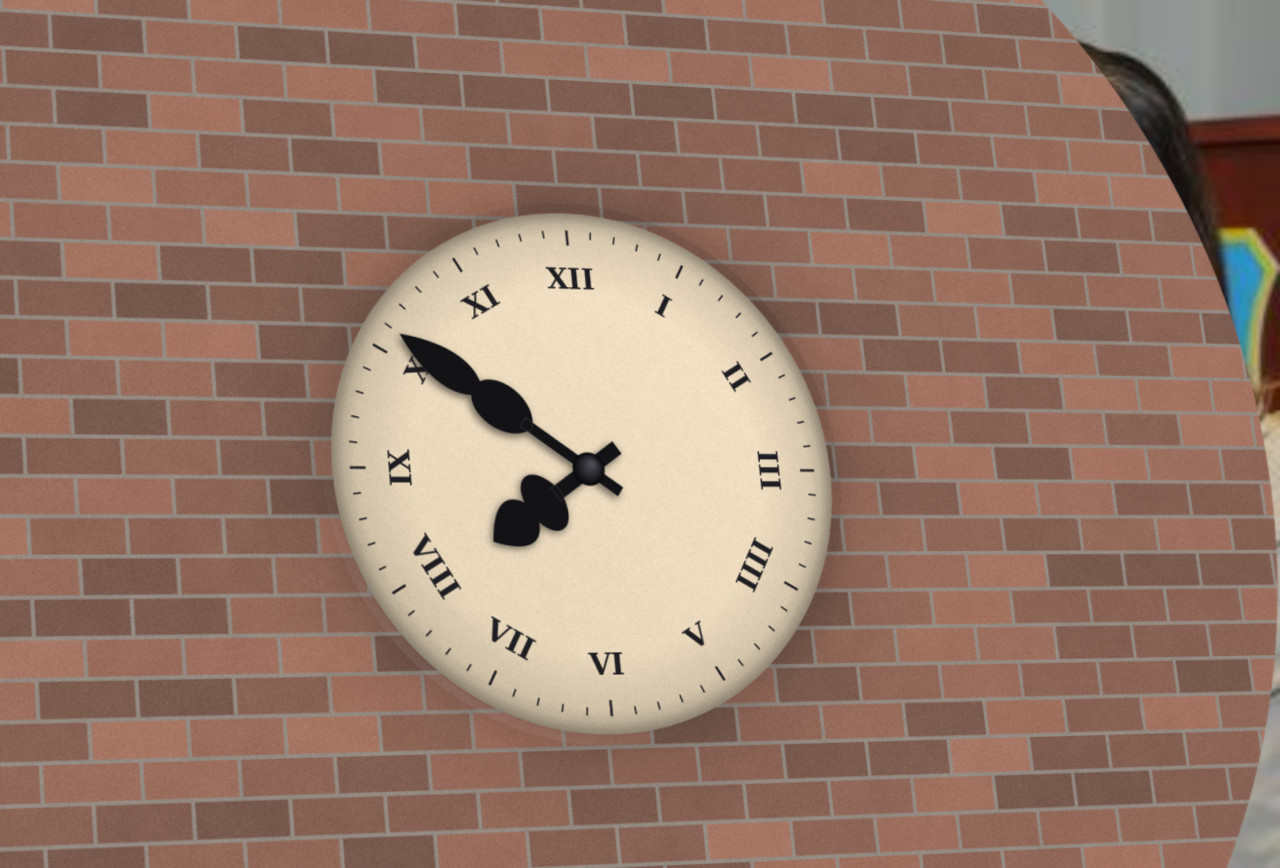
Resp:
**7:51**
